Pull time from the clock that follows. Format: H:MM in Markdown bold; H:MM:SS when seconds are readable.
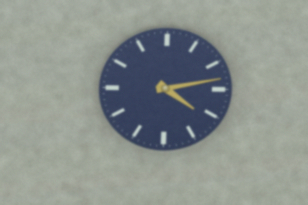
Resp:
**4:13**
